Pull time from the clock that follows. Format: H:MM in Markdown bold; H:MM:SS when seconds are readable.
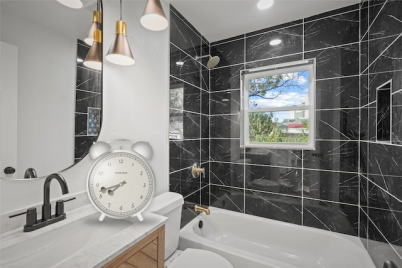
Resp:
**7:42**
